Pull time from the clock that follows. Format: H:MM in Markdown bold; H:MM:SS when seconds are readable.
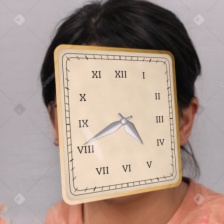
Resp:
**4:41**
